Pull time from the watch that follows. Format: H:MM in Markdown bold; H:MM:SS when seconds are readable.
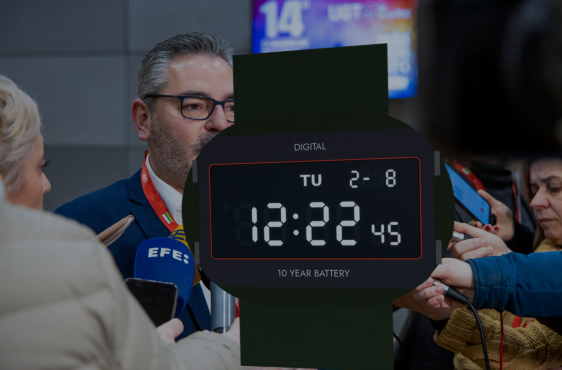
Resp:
**12:22:45**
